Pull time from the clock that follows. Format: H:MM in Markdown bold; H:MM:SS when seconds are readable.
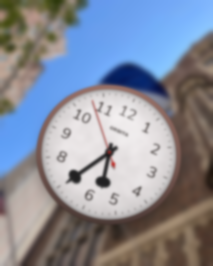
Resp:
**5:34:53**
